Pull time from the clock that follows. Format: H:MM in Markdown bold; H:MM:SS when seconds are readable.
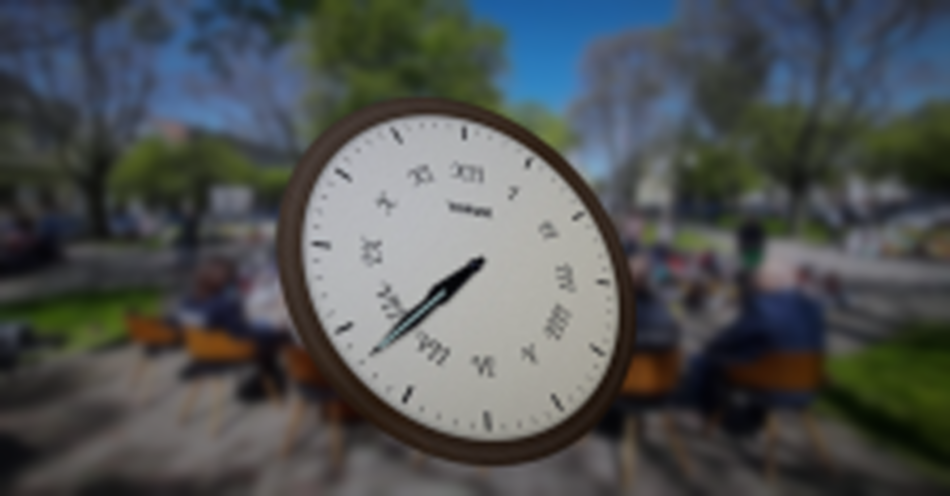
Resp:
**7:38**
